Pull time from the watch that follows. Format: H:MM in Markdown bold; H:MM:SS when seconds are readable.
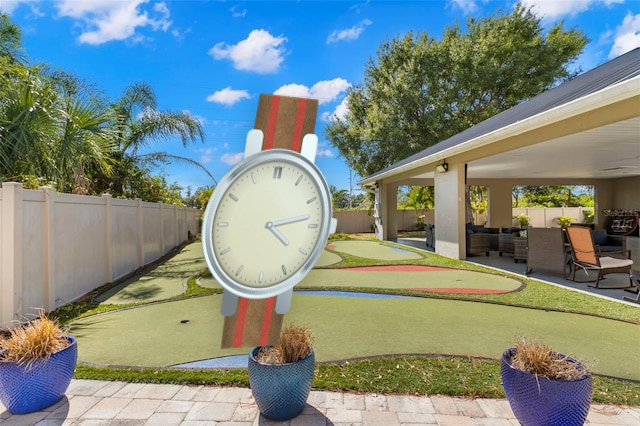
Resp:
**4:13**
